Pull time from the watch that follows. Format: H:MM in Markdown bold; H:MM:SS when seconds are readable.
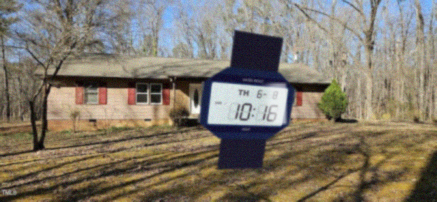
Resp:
**10:16**
